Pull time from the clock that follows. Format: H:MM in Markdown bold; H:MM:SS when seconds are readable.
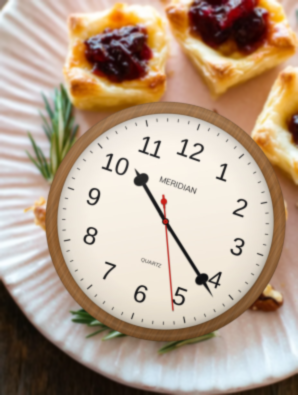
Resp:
**10:21:26**
